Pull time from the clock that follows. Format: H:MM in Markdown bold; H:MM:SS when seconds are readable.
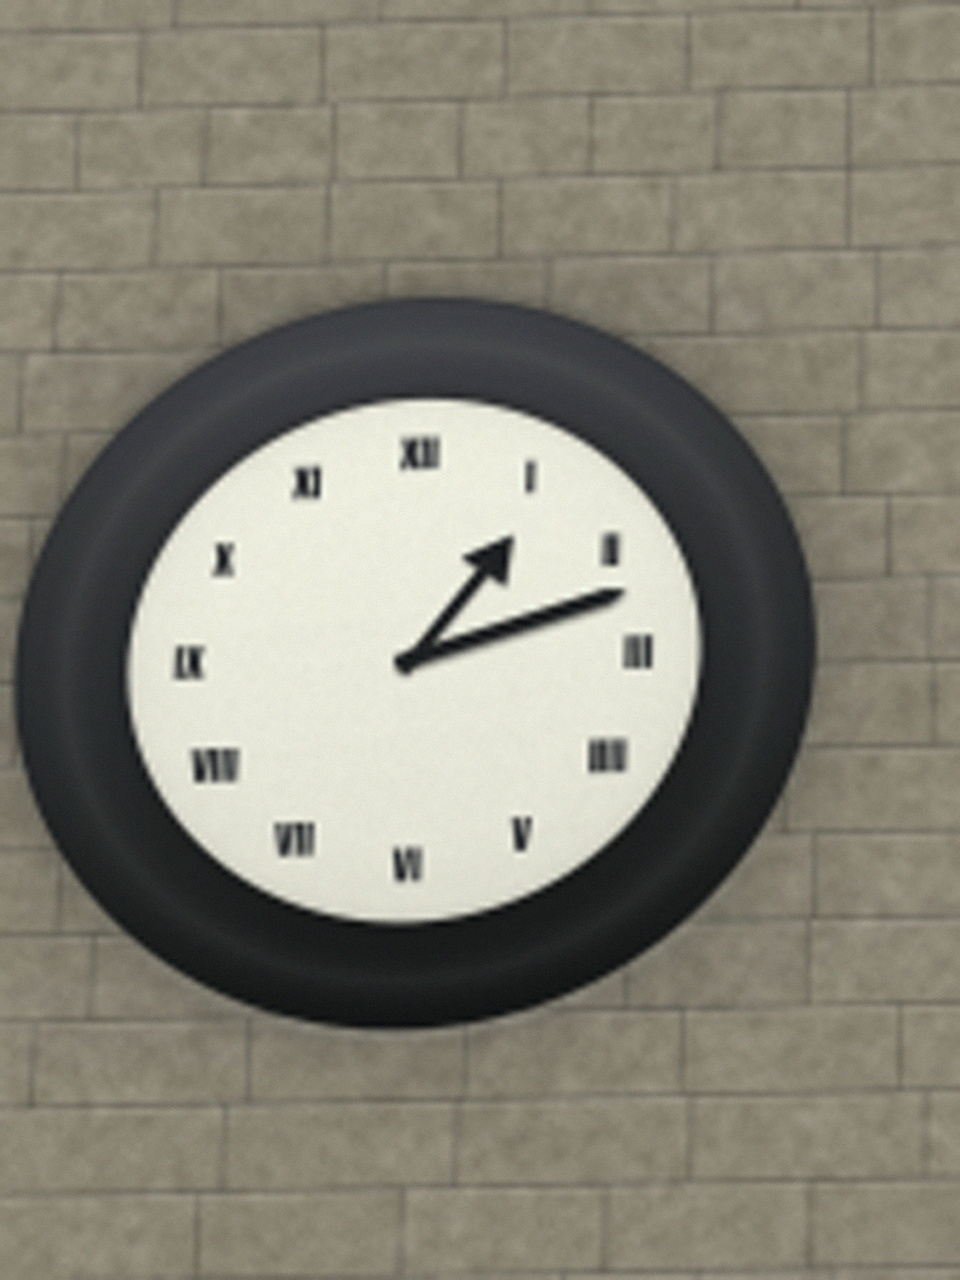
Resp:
**1:12**
